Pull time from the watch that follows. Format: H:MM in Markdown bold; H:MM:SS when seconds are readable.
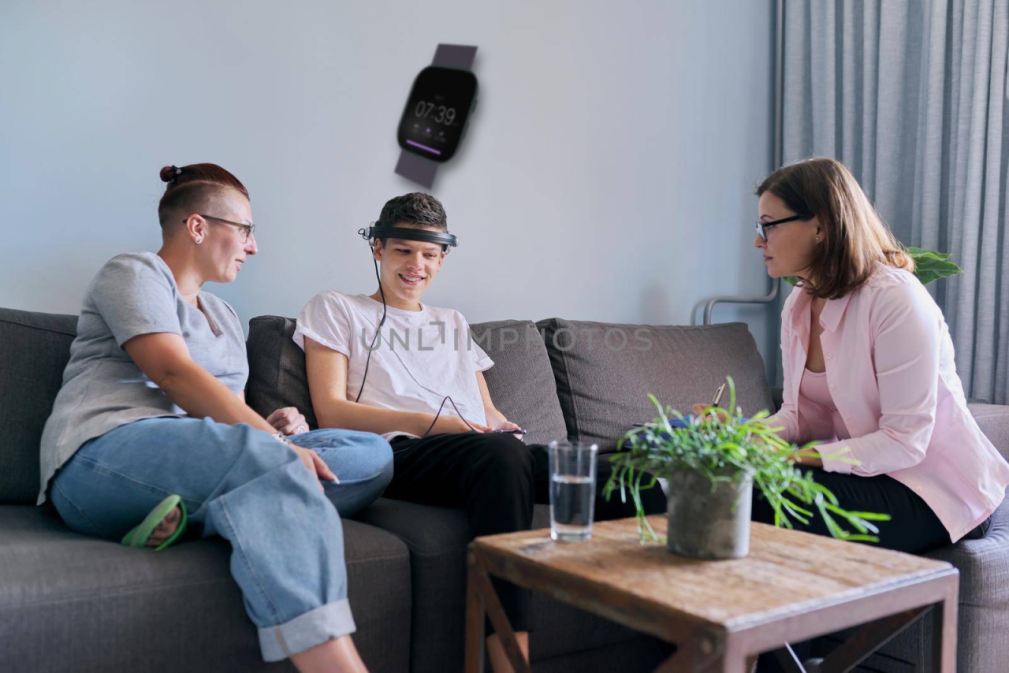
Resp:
**7:39**
